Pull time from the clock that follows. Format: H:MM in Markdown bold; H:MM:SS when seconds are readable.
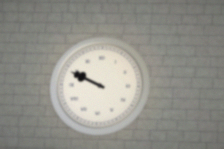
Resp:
**9:49**
